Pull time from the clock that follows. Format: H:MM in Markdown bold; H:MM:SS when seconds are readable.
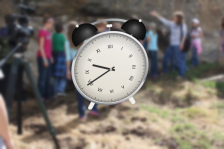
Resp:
**9:40**
